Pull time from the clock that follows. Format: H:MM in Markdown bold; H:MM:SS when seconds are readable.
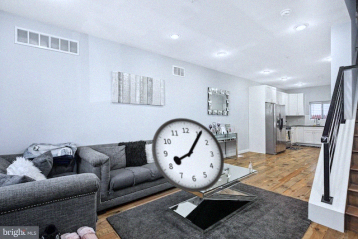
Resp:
**8:06**
